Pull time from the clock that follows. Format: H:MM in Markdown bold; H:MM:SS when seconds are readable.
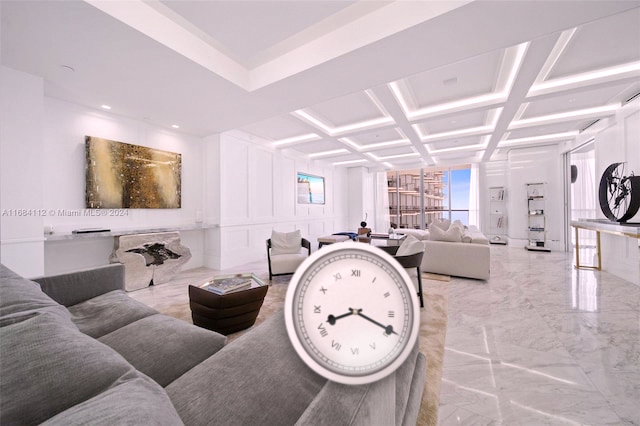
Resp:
**8:19**
